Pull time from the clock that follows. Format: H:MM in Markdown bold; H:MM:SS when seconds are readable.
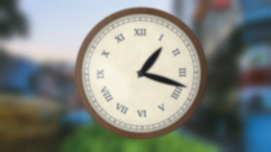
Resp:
**1:18**
